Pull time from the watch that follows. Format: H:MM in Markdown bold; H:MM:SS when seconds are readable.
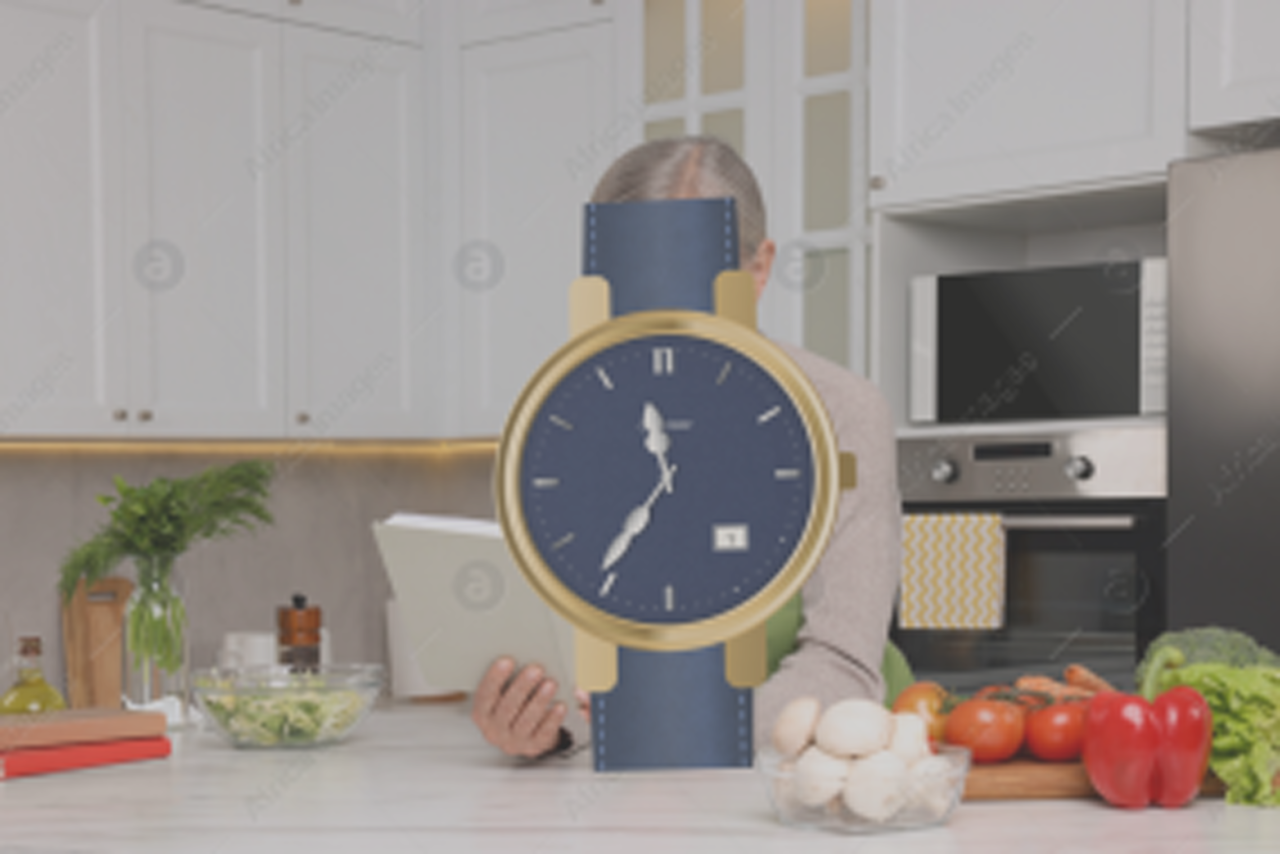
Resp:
**11:36**
